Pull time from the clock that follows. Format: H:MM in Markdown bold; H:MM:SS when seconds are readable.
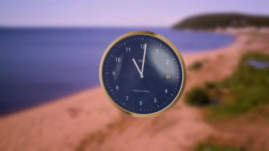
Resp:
**11:01**
